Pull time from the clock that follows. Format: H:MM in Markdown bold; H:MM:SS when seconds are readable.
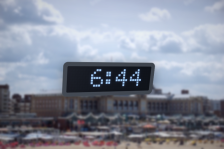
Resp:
**6:44**
